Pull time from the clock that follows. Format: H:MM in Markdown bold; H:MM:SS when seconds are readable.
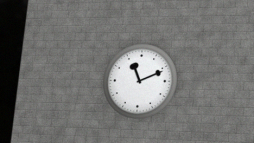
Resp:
**11:11**
